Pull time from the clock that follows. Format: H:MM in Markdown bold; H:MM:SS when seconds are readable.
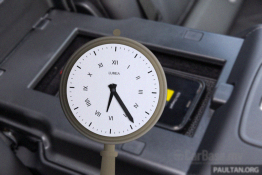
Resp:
**6:24**
